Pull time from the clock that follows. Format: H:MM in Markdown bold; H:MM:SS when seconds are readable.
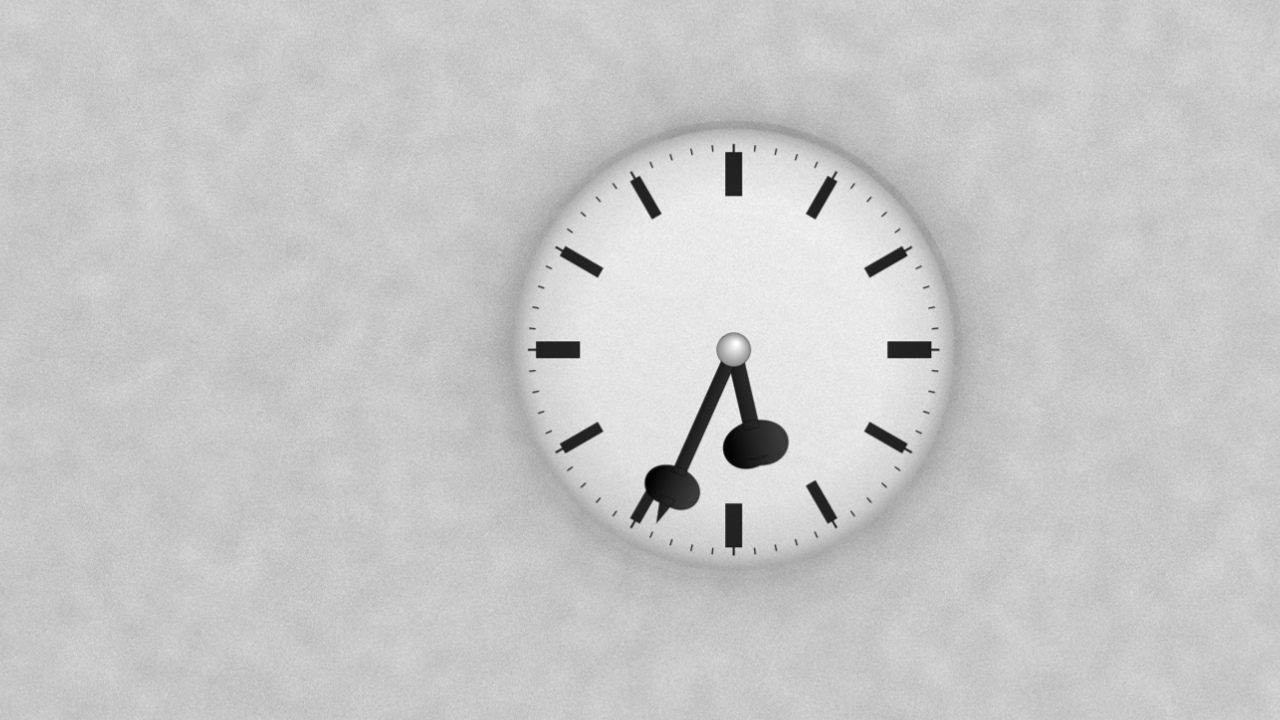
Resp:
**5:34**
